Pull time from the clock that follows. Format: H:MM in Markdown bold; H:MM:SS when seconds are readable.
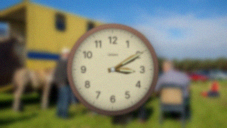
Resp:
**3:10**
